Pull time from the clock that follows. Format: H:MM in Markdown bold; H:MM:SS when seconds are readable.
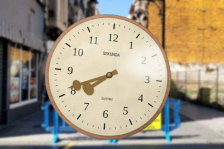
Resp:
**7:41**
